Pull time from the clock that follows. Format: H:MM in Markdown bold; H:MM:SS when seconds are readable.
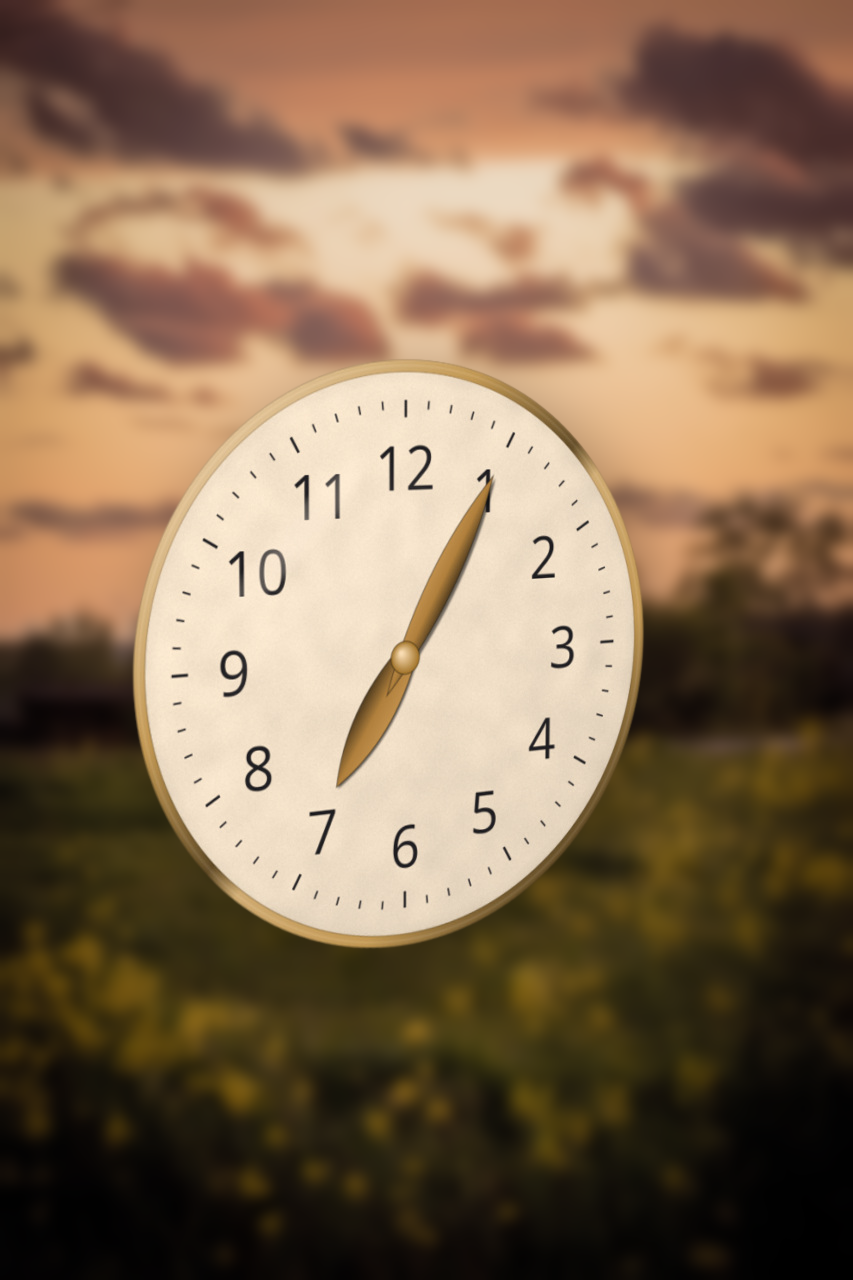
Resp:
**7:05**
